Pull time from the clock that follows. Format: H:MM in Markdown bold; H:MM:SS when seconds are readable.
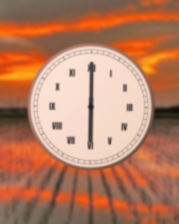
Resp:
**6:00**
